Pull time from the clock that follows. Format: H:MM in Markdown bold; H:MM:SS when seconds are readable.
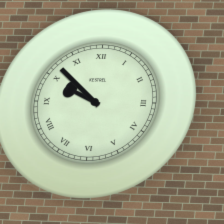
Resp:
**9:52**
